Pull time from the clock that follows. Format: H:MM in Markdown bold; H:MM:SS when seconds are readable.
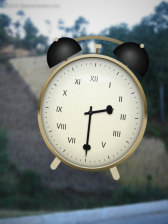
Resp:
**2:30**
